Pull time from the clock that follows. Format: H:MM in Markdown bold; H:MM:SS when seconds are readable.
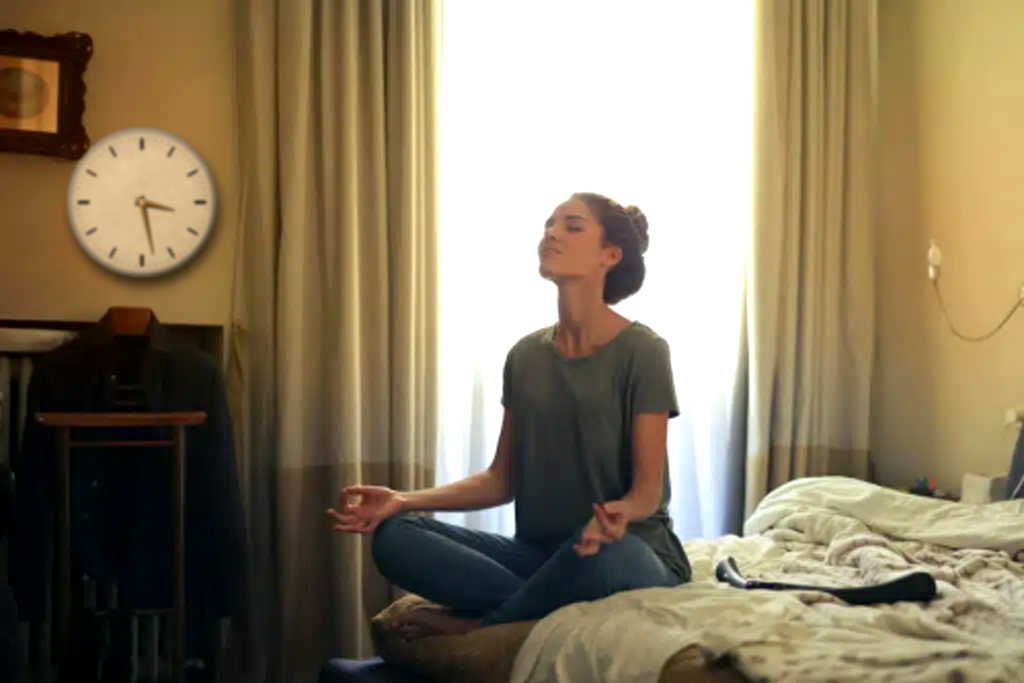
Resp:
**3:28**
